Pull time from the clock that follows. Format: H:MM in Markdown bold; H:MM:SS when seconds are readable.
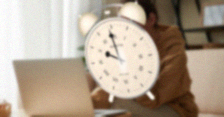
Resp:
**9:59**
